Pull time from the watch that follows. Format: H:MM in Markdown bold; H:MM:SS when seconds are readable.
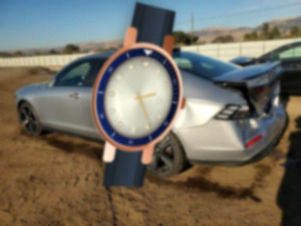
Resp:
**2:24**
